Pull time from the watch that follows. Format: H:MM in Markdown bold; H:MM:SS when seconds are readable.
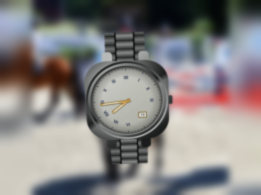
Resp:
**7:44**
